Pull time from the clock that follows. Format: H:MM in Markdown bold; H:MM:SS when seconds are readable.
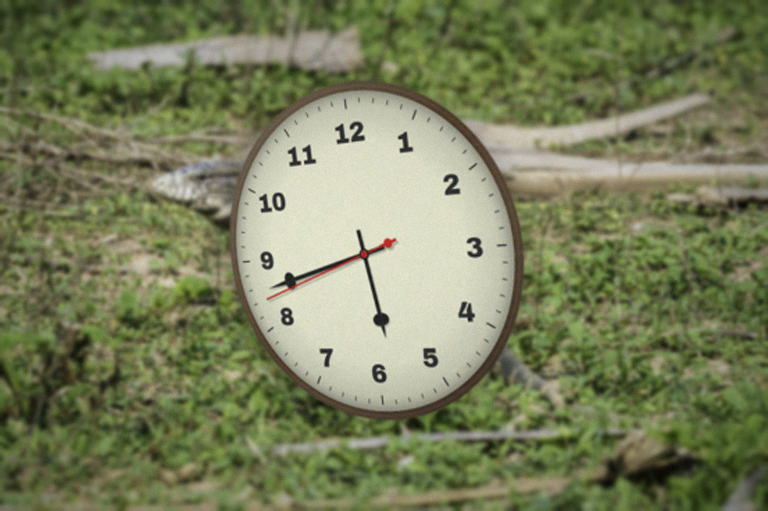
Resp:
**5:42:42**
